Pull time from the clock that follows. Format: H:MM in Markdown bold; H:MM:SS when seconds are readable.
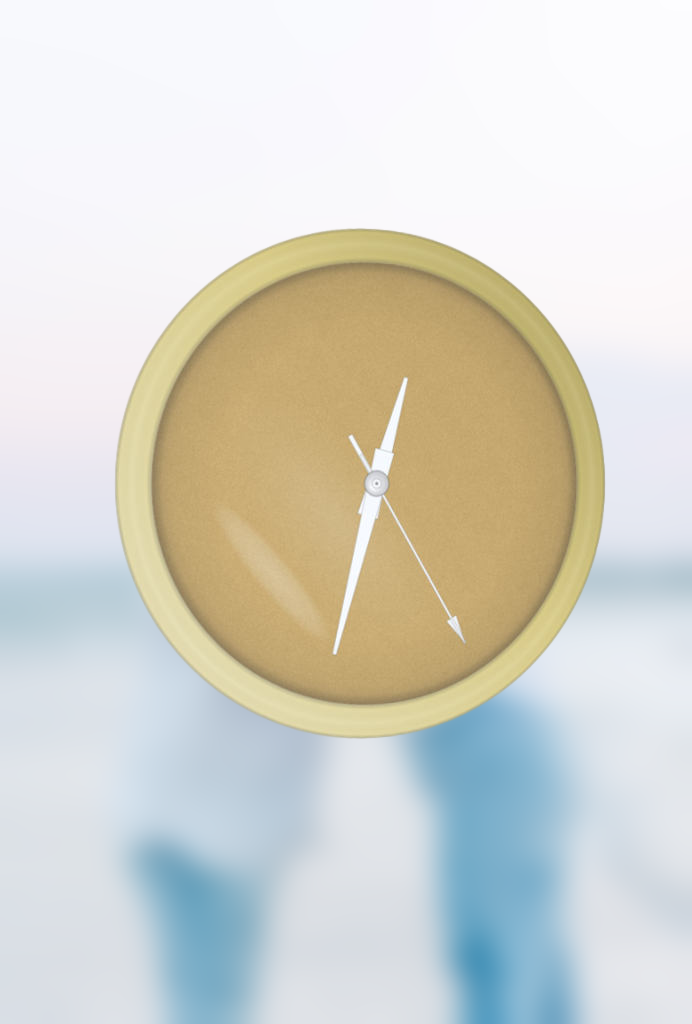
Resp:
**12:32:25**
